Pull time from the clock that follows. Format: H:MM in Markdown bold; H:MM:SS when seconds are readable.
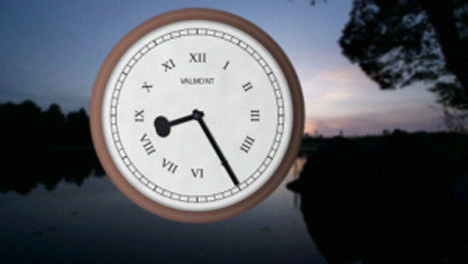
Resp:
**8:25**
